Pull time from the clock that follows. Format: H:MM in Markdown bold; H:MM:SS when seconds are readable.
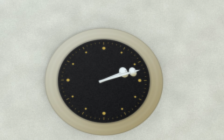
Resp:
**2:12**
